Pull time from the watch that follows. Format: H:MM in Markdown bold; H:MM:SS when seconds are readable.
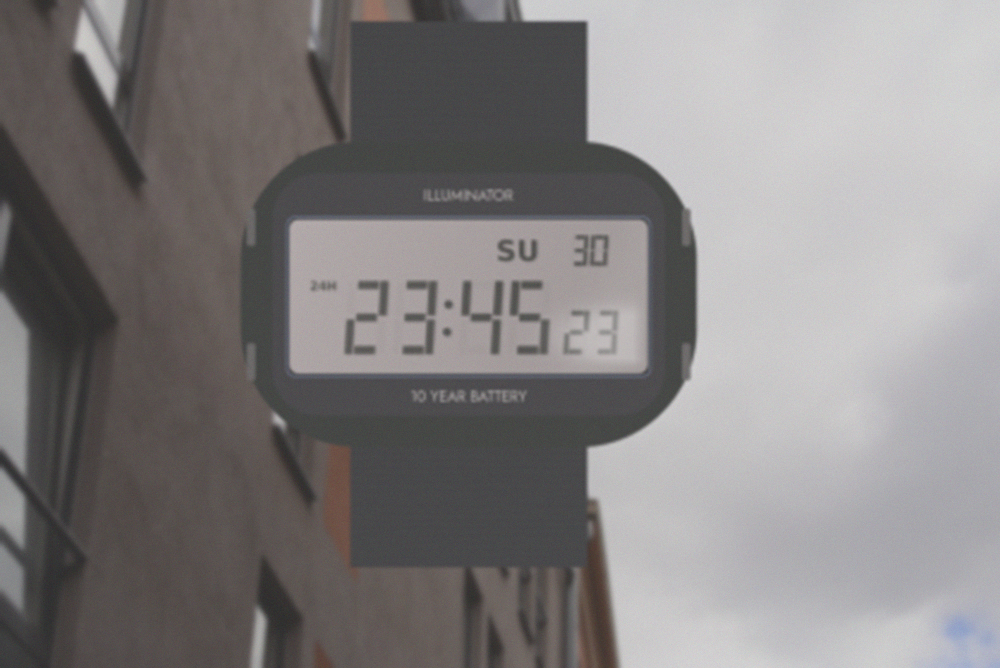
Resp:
**23:45:23**
